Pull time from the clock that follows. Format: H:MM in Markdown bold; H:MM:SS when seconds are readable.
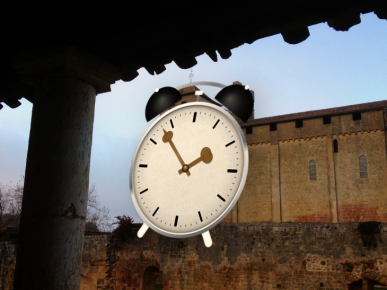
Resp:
**1:53**
